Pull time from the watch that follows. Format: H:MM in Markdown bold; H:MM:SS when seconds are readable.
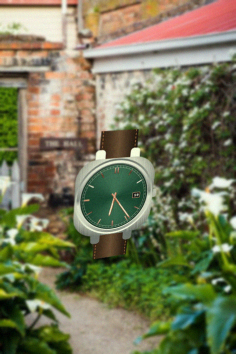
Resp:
**6:24**
